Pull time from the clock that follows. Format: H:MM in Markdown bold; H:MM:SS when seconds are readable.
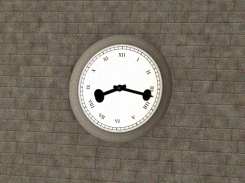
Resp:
**8:17**
